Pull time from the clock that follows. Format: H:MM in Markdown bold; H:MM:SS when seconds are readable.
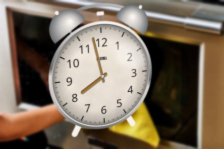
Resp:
**7:58**
